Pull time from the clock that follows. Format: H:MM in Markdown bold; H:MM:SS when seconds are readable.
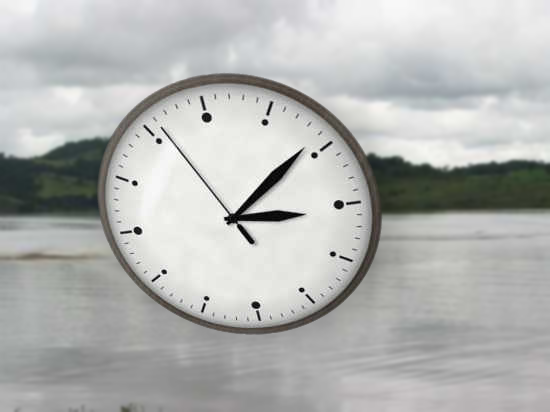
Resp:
**3:08:56**
